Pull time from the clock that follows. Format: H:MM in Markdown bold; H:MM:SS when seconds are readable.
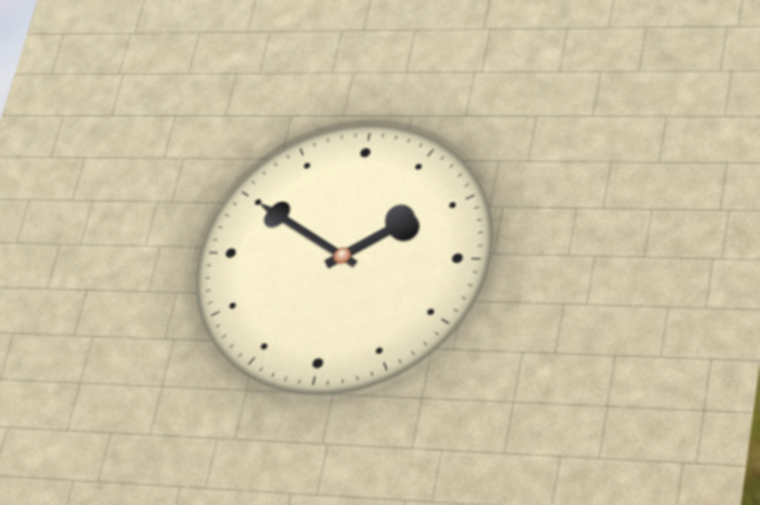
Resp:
**1:50**
